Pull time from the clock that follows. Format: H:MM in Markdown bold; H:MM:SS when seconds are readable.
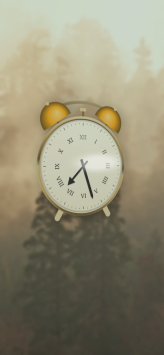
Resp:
**7:27**
